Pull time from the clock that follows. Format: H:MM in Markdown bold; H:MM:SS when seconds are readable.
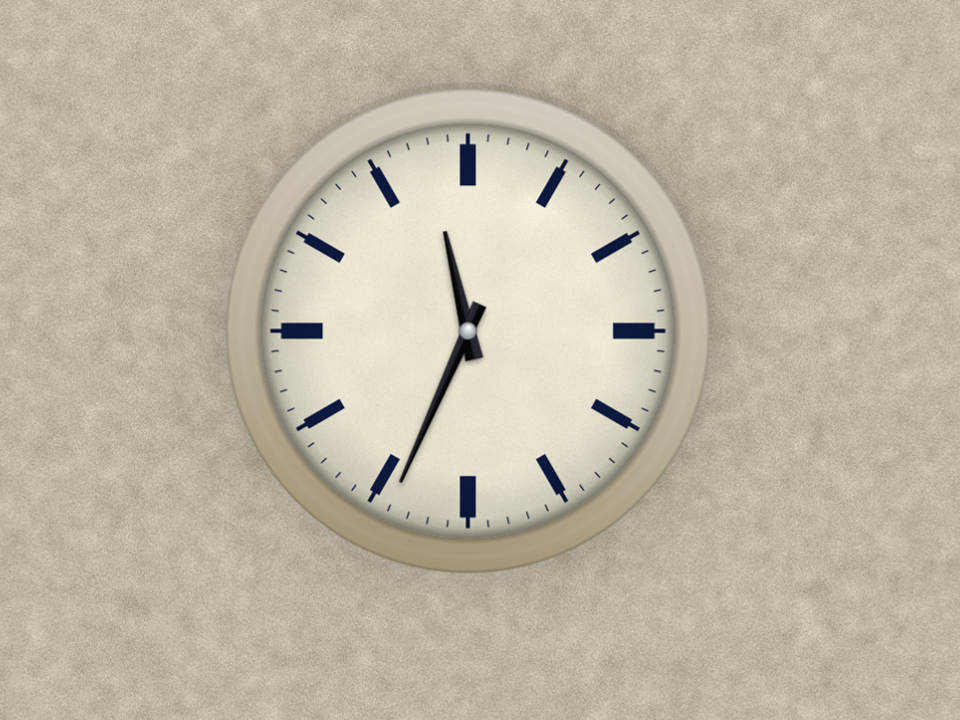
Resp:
**11:34**
